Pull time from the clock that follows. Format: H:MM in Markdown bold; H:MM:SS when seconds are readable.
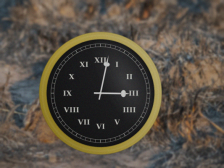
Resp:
**3:02**
